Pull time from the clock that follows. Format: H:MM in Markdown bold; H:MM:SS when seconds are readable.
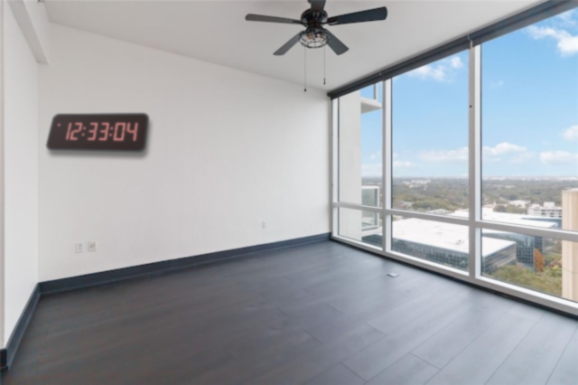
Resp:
**12:33:04**
